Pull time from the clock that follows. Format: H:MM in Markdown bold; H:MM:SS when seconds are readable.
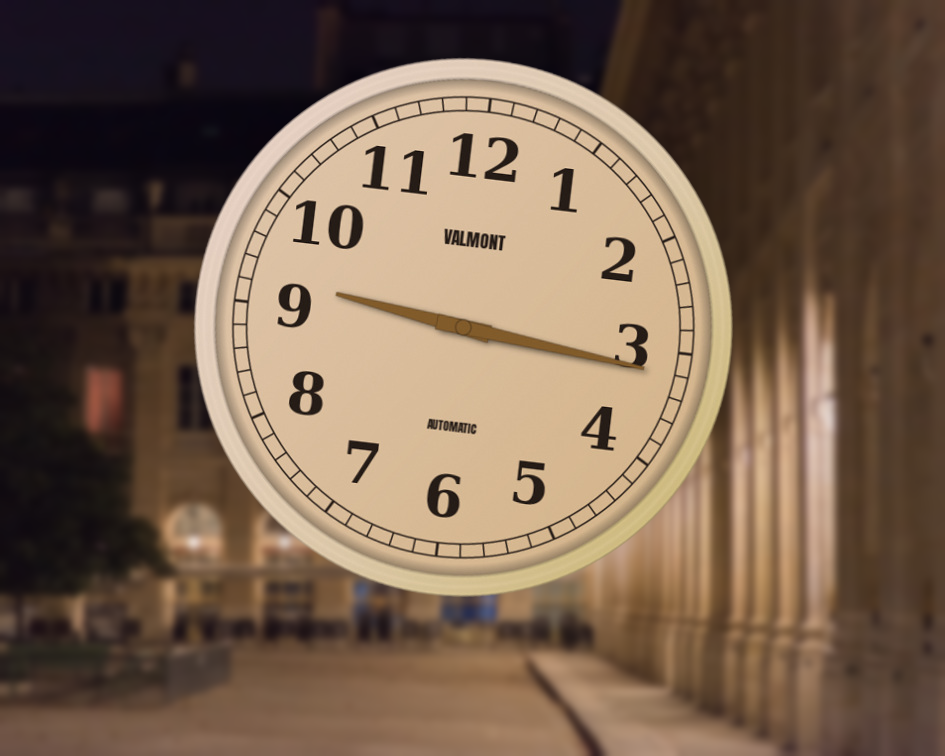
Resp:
**9:16**
